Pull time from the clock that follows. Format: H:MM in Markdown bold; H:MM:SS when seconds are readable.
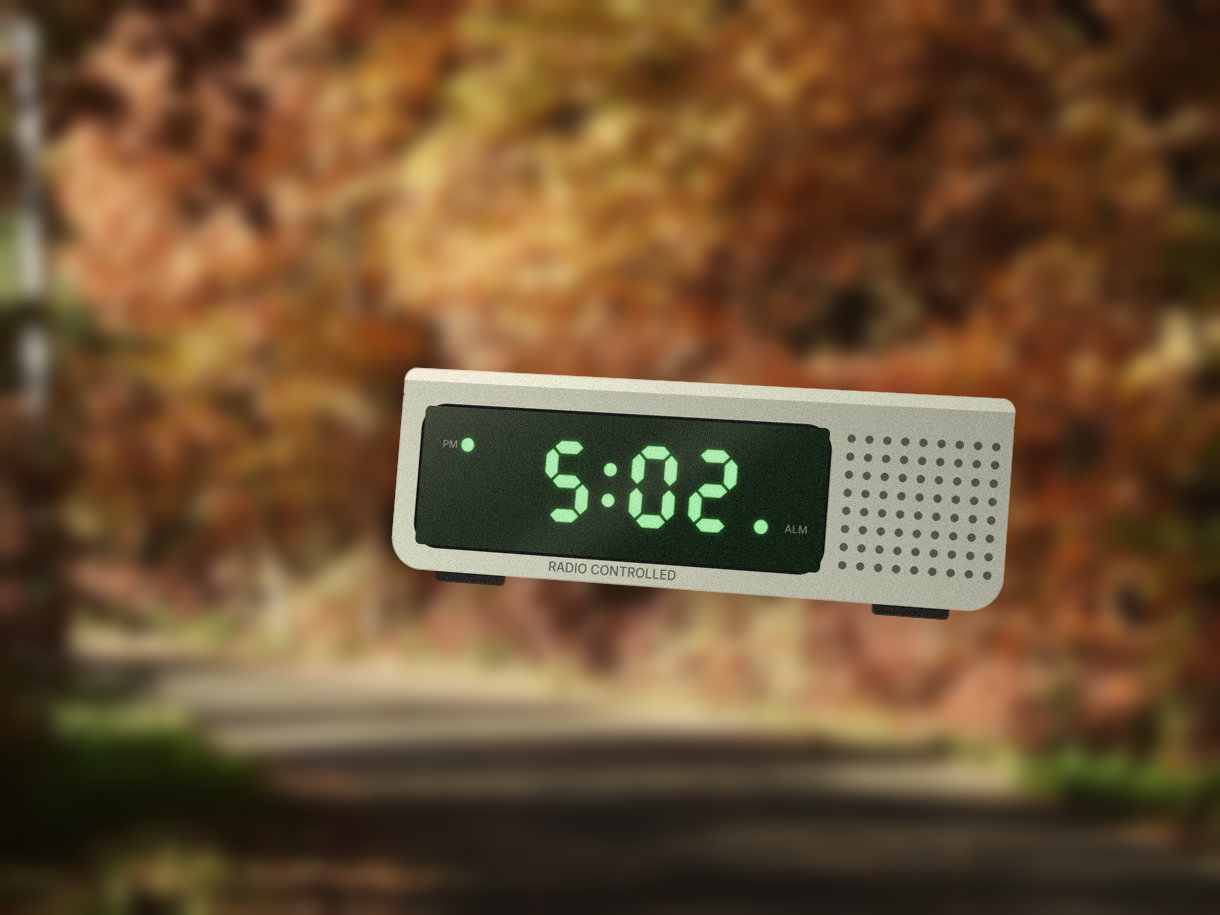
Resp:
**5:02**
